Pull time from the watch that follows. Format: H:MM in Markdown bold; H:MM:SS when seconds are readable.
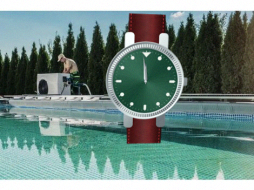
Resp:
**11:59**
